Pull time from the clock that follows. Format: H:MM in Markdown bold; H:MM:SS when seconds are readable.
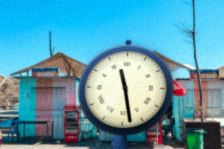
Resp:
**11:28**
